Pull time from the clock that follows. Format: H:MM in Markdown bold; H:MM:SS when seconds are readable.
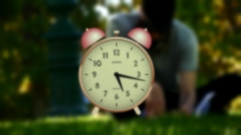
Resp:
**5:17**
